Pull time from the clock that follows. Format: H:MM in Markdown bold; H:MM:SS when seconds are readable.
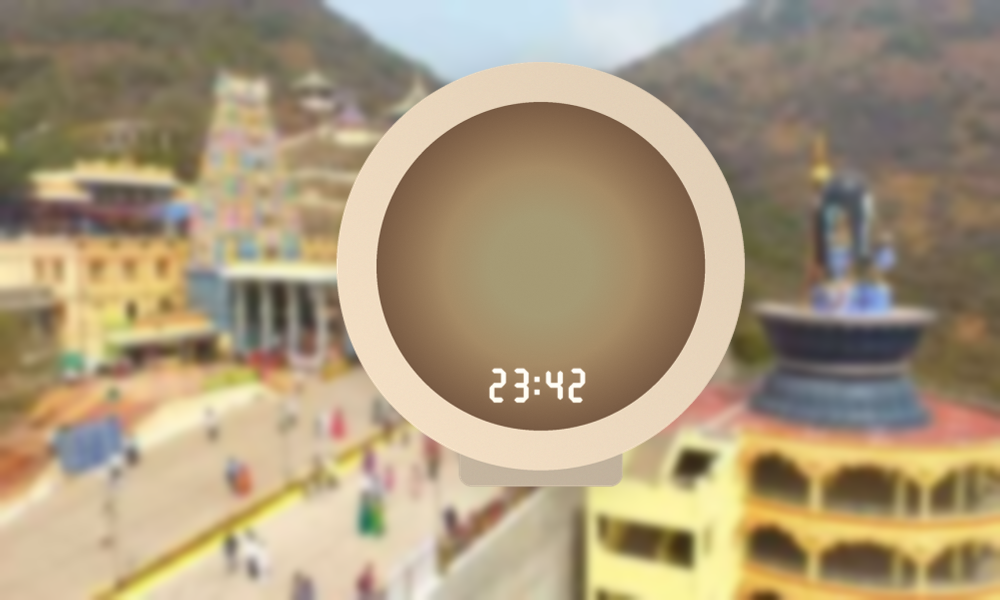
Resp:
**23:42**
